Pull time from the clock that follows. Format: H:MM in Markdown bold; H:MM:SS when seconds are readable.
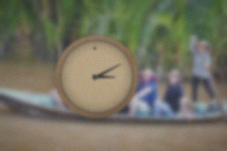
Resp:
**3:11**
